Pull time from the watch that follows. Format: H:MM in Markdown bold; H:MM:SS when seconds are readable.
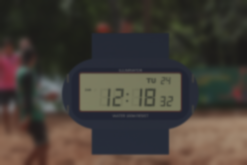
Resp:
**12:18**
